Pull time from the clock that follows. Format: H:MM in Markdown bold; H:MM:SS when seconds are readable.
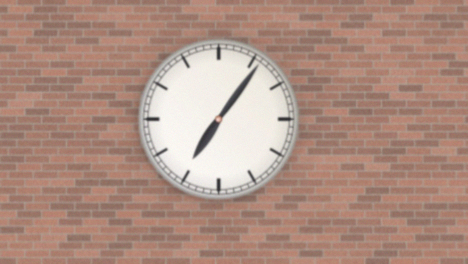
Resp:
**7:06**
